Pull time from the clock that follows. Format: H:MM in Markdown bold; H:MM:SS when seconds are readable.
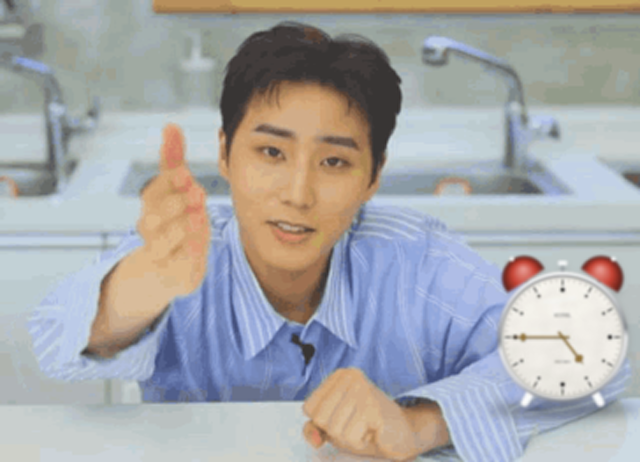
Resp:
**4:45**
